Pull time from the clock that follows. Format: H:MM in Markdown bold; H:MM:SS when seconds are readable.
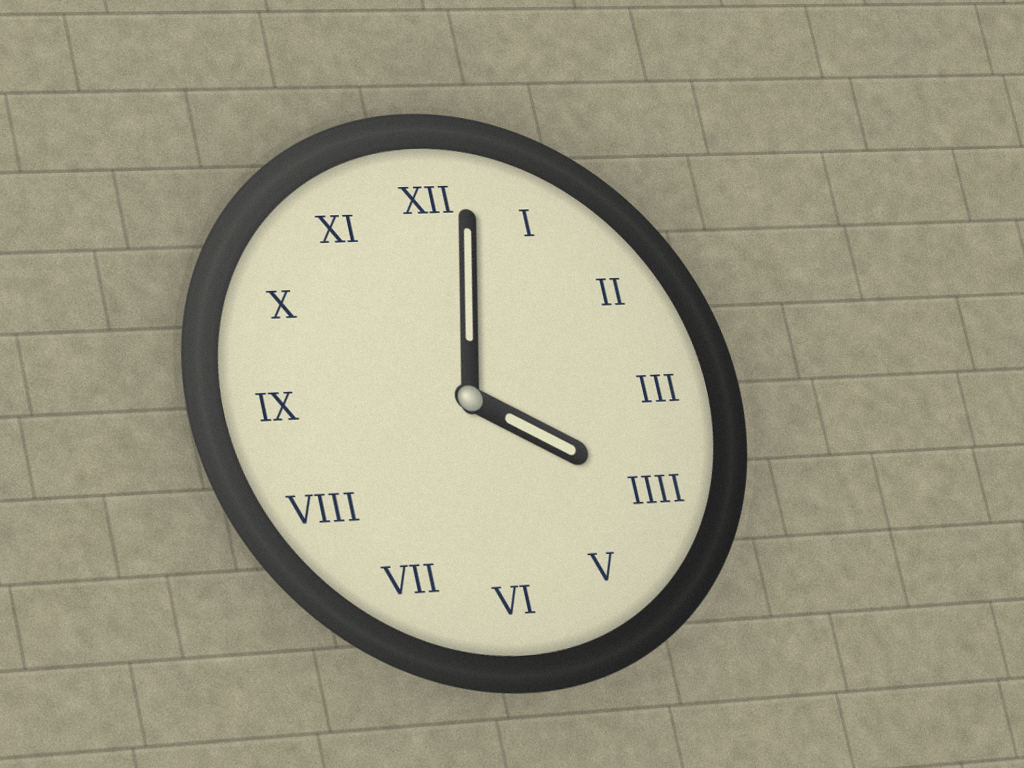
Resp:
**4:02**
